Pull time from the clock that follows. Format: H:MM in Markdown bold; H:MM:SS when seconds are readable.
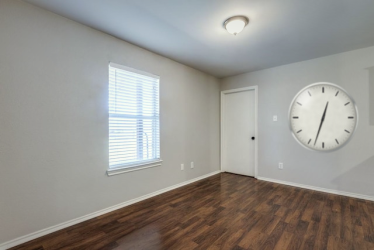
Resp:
**12:33**
